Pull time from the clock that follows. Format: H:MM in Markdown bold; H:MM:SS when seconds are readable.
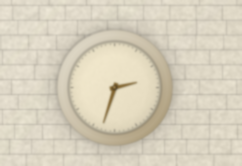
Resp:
**2:33**
